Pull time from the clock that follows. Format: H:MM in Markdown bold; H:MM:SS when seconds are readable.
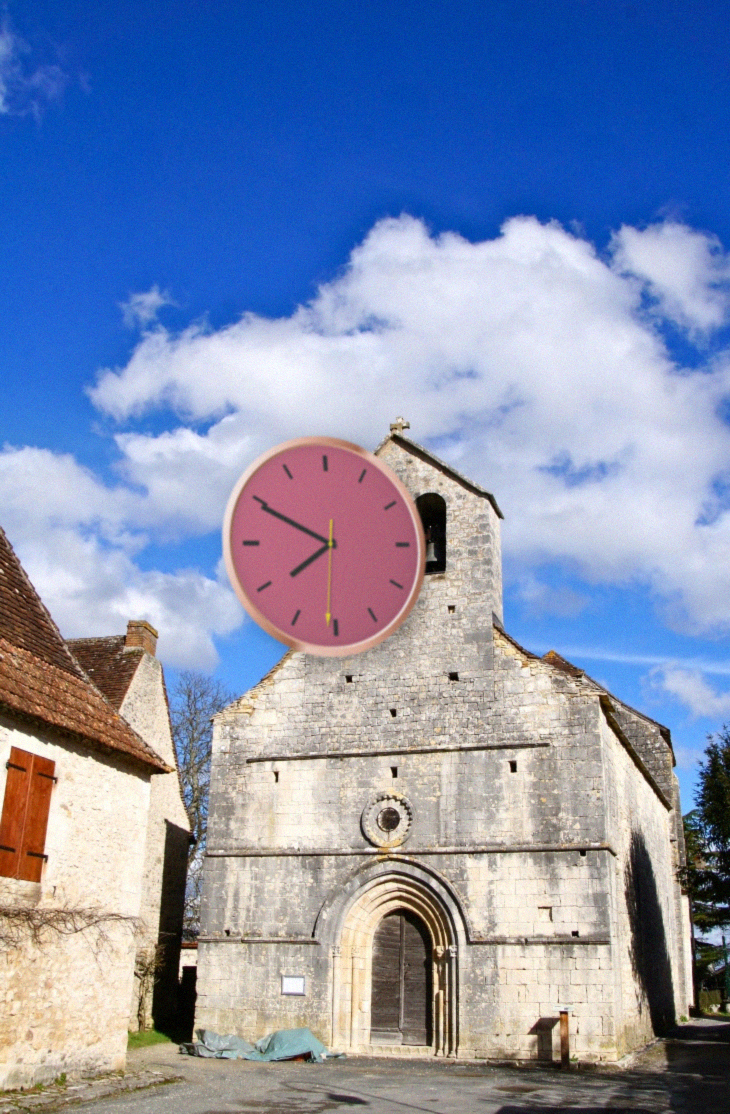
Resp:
**7:49:31**
